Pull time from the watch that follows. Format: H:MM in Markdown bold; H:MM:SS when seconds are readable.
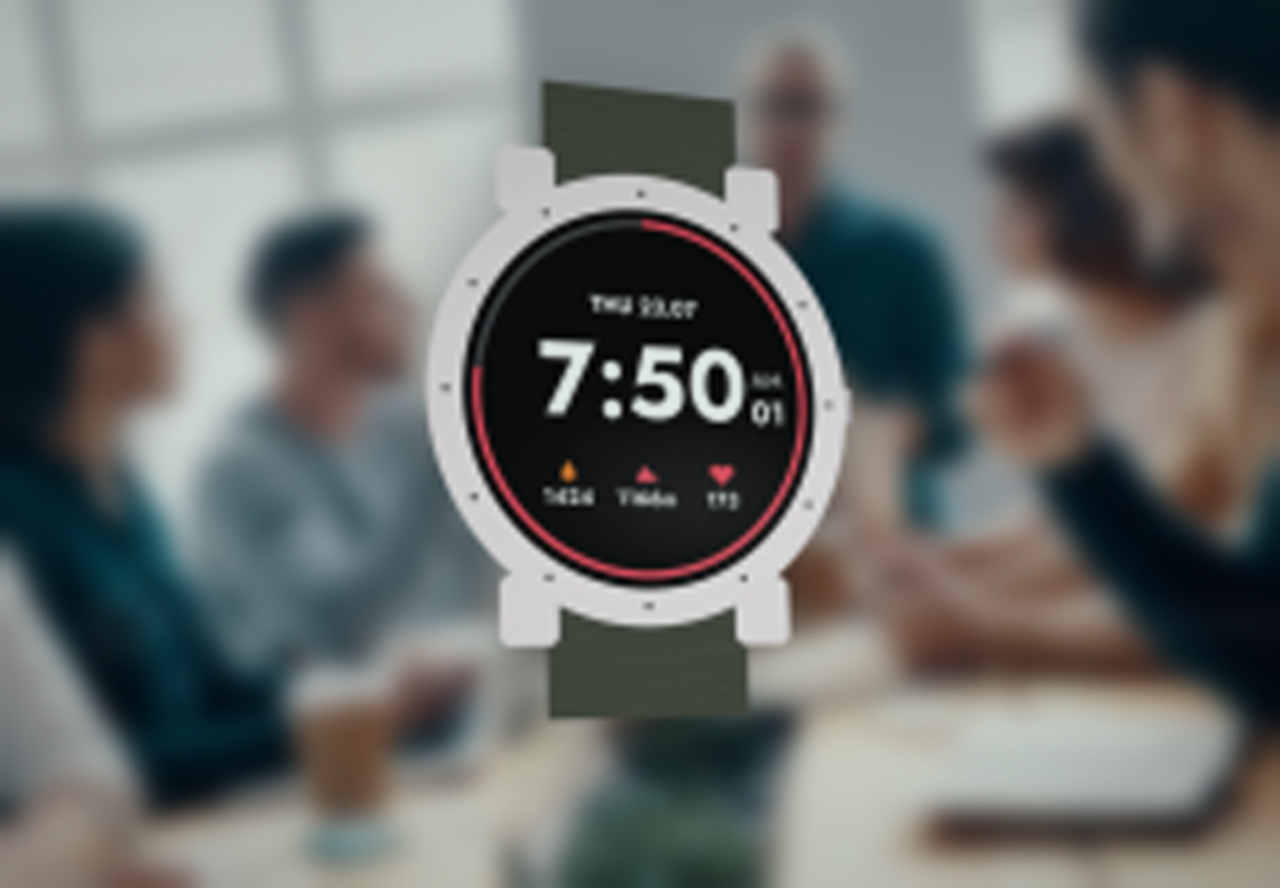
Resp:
**7:50**
